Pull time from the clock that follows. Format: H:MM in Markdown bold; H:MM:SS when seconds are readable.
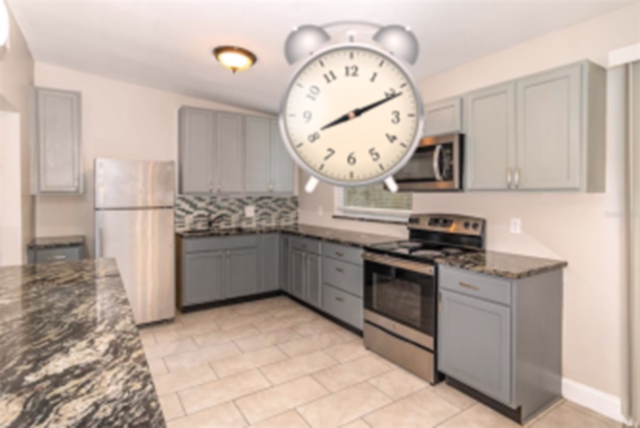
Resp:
**8:11**
